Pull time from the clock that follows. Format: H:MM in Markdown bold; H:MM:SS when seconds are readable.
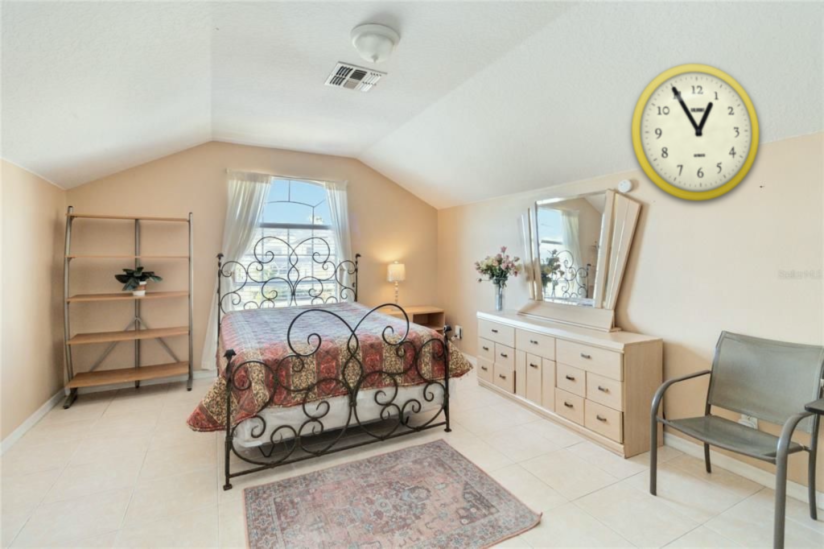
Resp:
**12:55**
